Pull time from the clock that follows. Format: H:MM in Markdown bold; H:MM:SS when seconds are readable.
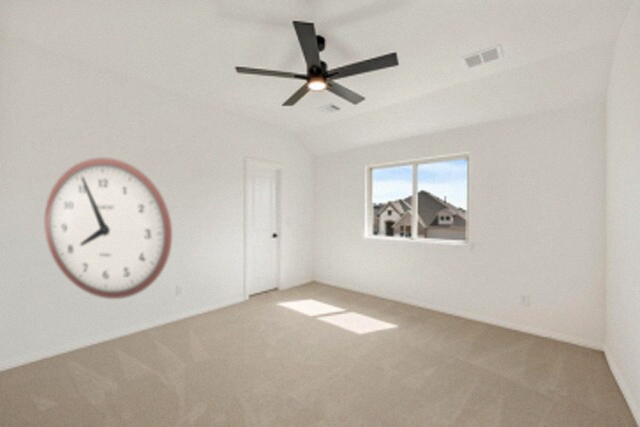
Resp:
**7:56**
